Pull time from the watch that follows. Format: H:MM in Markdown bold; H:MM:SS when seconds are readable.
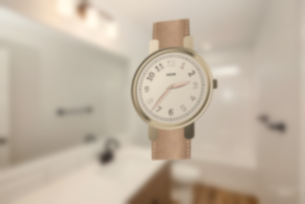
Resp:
**2:37**
